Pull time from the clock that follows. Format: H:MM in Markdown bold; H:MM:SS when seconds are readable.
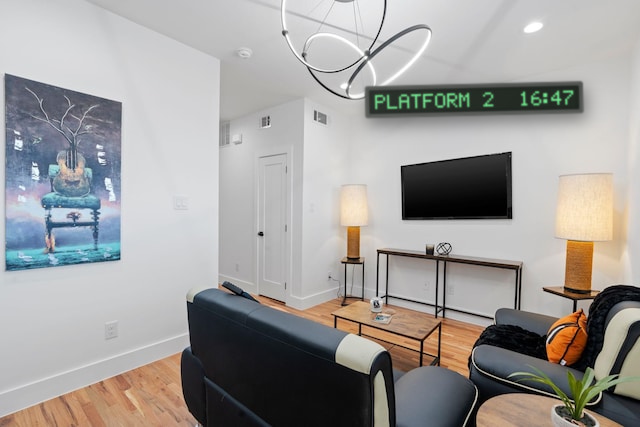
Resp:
**16:47**
